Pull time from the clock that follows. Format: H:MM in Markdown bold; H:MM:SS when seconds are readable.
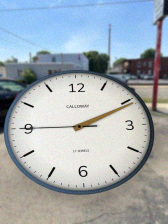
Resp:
**2:10:45**
